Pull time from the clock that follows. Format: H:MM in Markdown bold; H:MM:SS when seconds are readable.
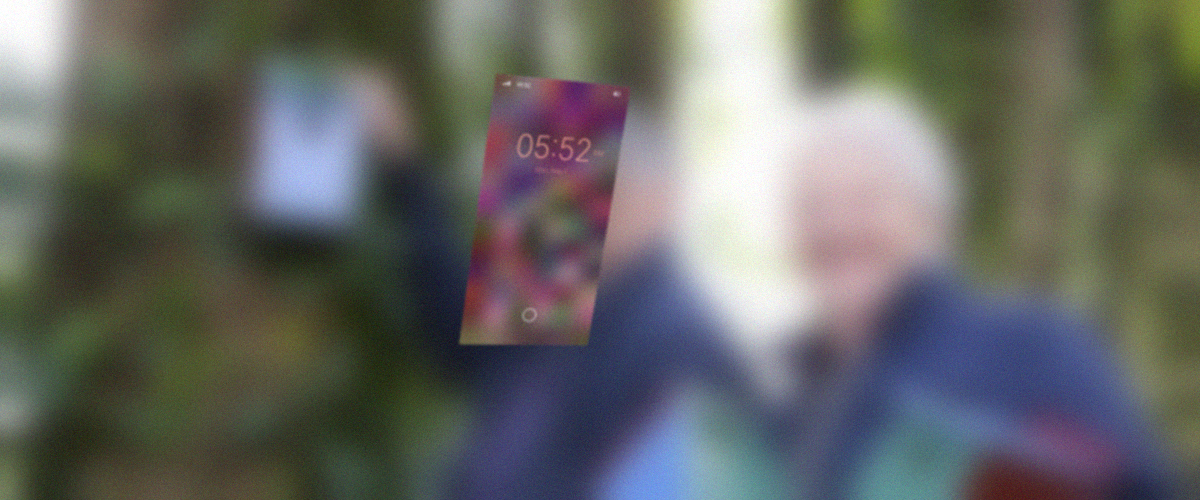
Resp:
**5:52**
